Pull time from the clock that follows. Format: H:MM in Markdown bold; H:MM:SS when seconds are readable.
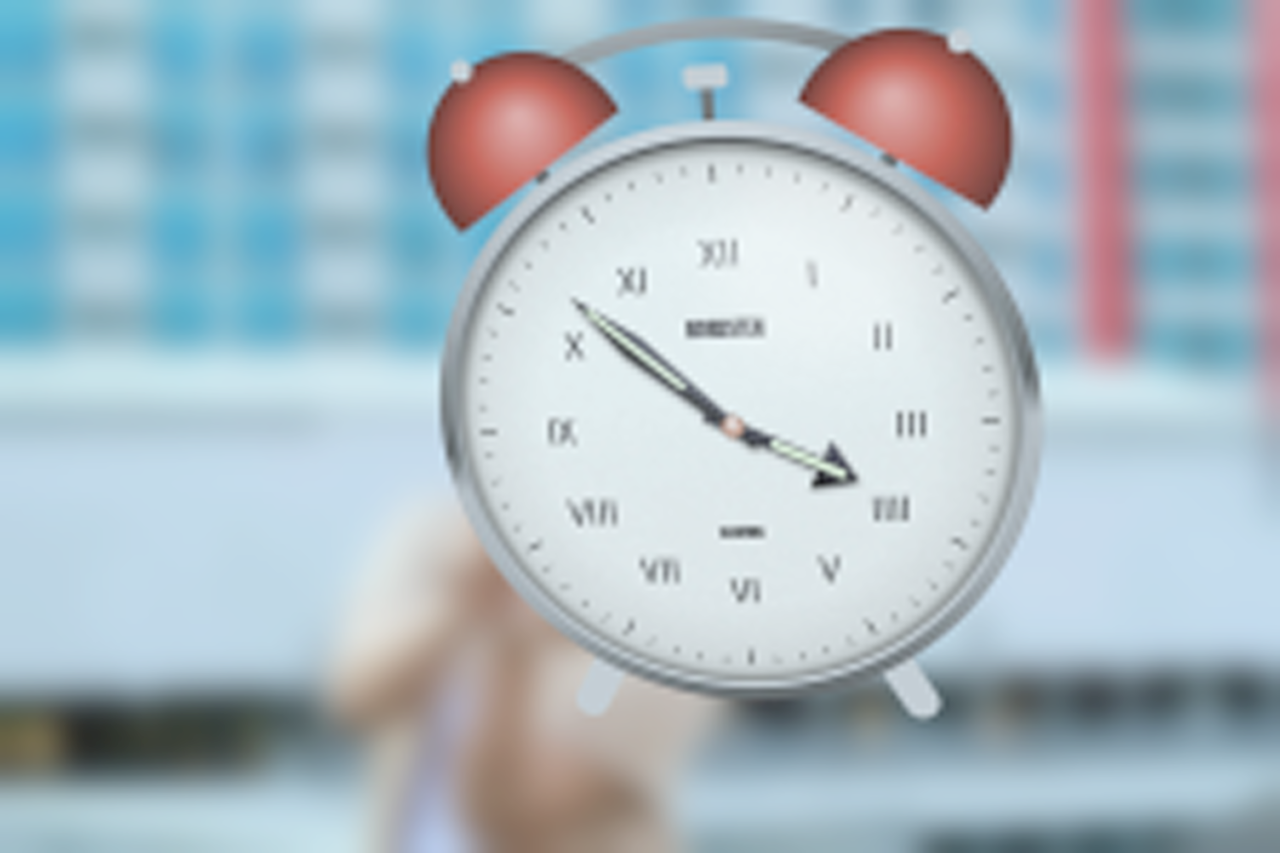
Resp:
**3:52**
